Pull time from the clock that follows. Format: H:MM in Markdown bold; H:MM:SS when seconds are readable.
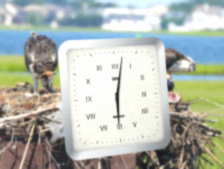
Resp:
**6:02**
